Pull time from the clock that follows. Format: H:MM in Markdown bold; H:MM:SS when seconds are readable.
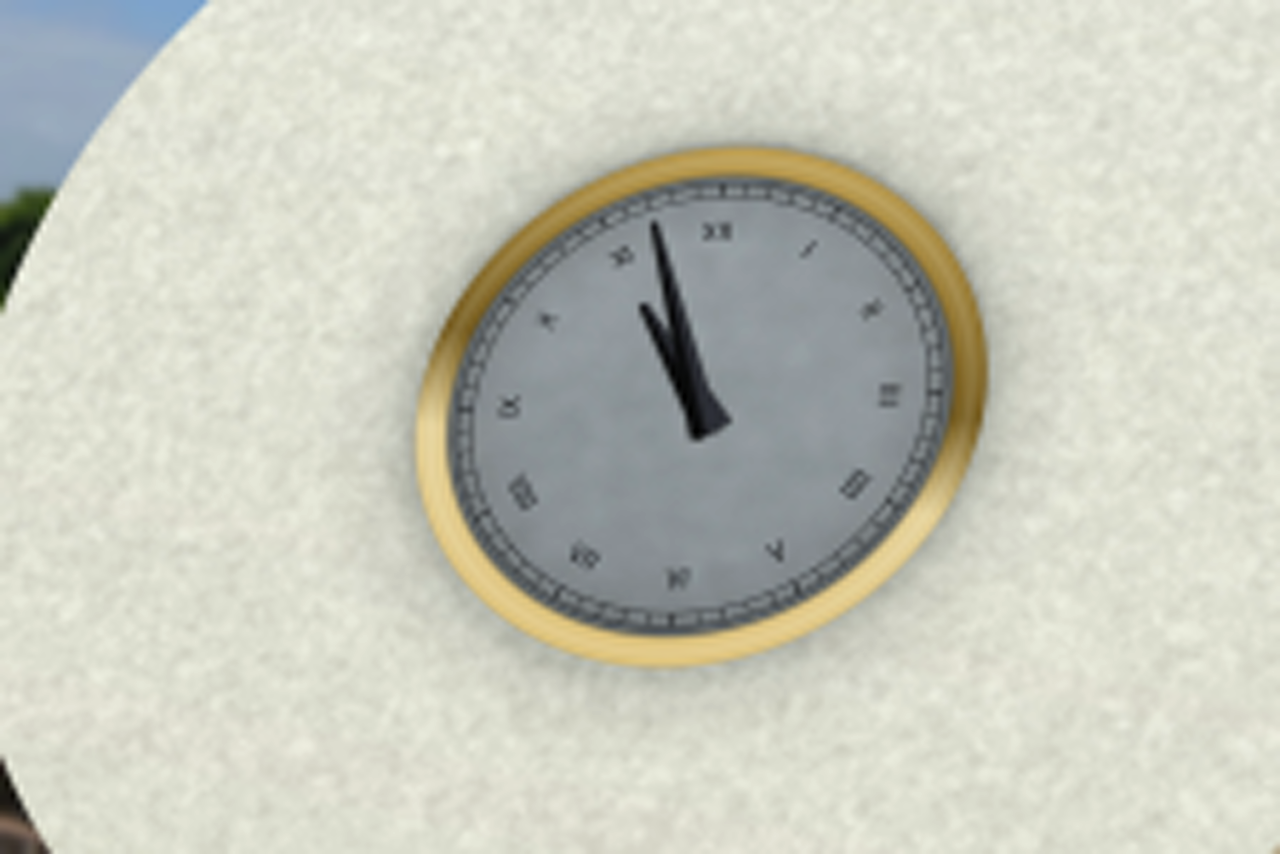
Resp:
**10:57**
